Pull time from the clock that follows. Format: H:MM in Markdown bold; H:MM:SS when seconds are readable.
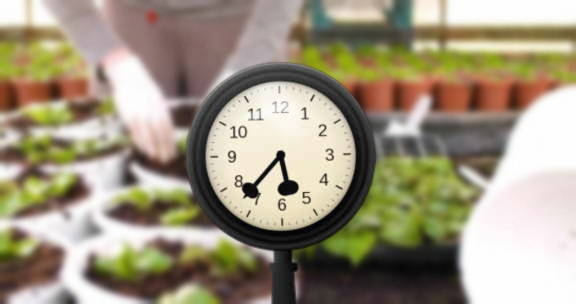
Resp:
**5:37**
